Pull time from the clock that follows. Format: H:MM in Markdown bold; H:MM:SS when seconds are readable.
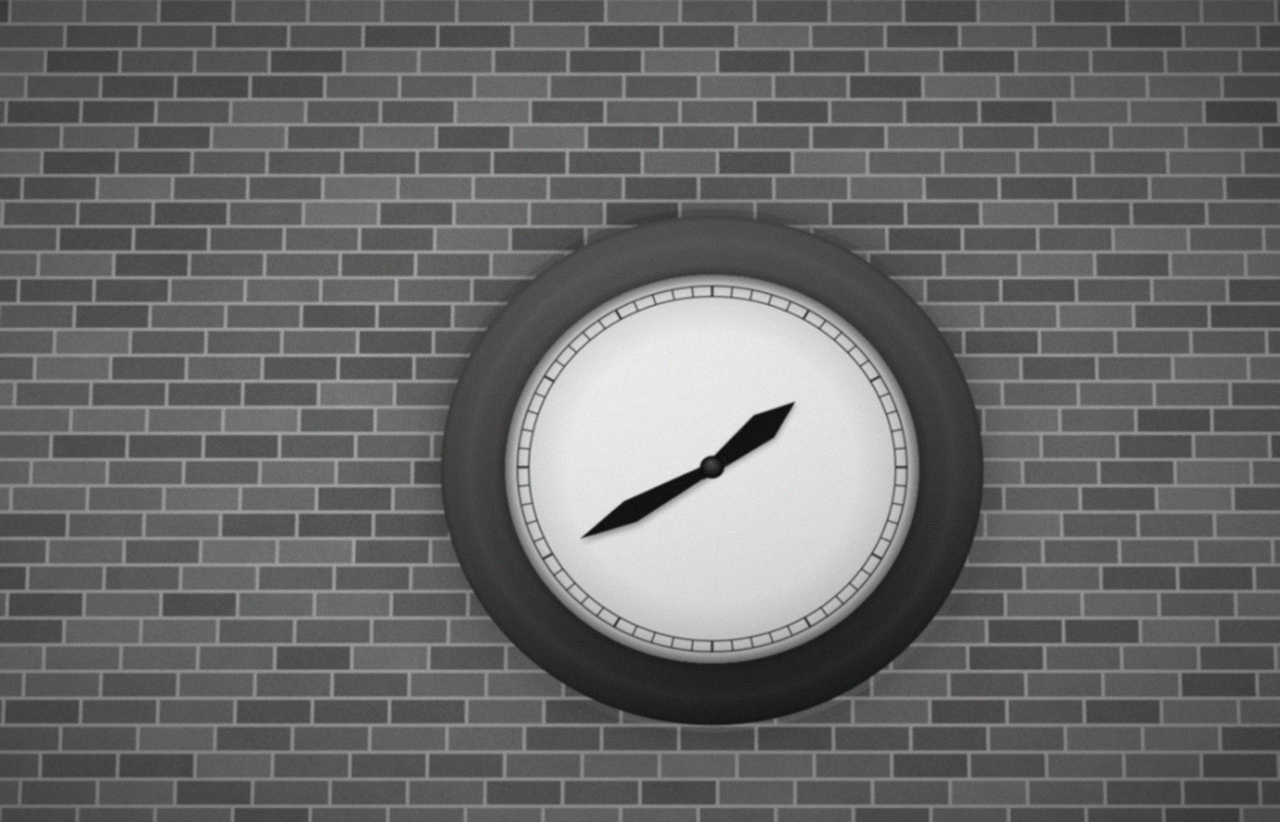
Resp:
**1:40**
